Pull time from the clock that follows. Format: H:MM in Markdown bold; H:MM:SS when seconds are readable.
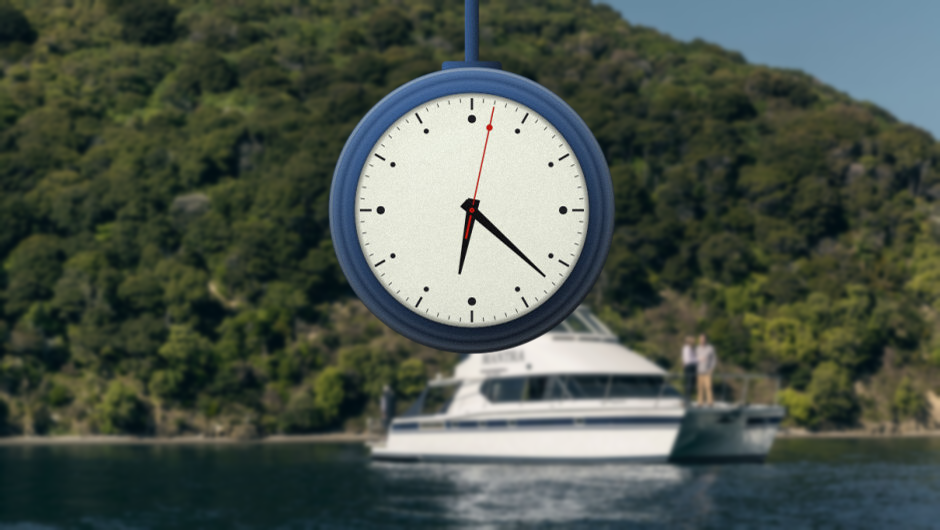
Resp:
**6:22:02**
